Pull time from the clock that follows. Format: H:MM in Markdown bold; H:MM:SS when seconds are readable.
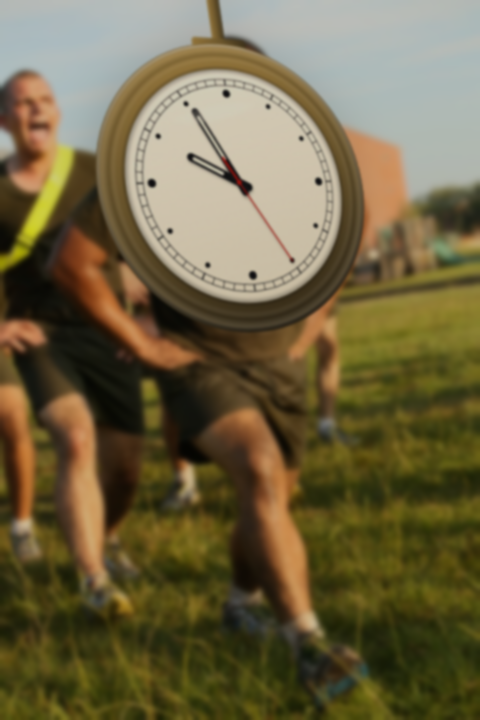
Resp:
**9:55:25**
